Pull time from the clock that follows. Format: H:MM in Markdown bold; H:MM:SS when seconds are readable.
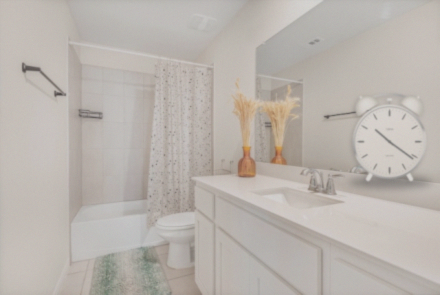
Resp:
**10:21**
